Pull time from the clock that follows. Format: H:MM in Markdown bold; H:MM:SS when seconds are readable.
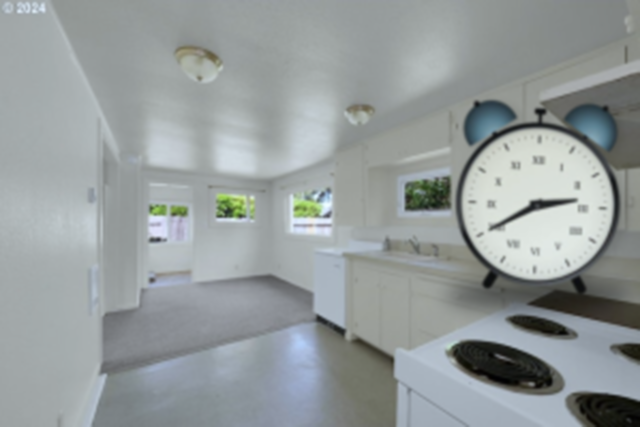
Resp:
**2:40**
